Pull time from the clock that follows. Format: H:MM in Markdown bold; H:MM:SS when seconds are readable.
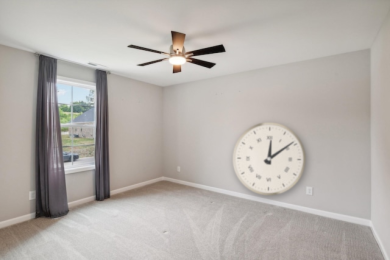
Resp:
**12:09**
